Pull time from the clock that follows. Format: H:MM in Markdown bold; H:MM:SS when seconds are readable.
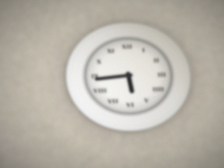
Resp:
**5:44**
